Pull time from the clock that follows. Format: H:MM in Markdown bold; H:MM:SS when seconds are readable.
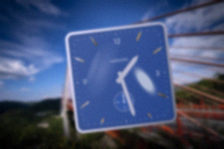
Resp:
**1:28**
